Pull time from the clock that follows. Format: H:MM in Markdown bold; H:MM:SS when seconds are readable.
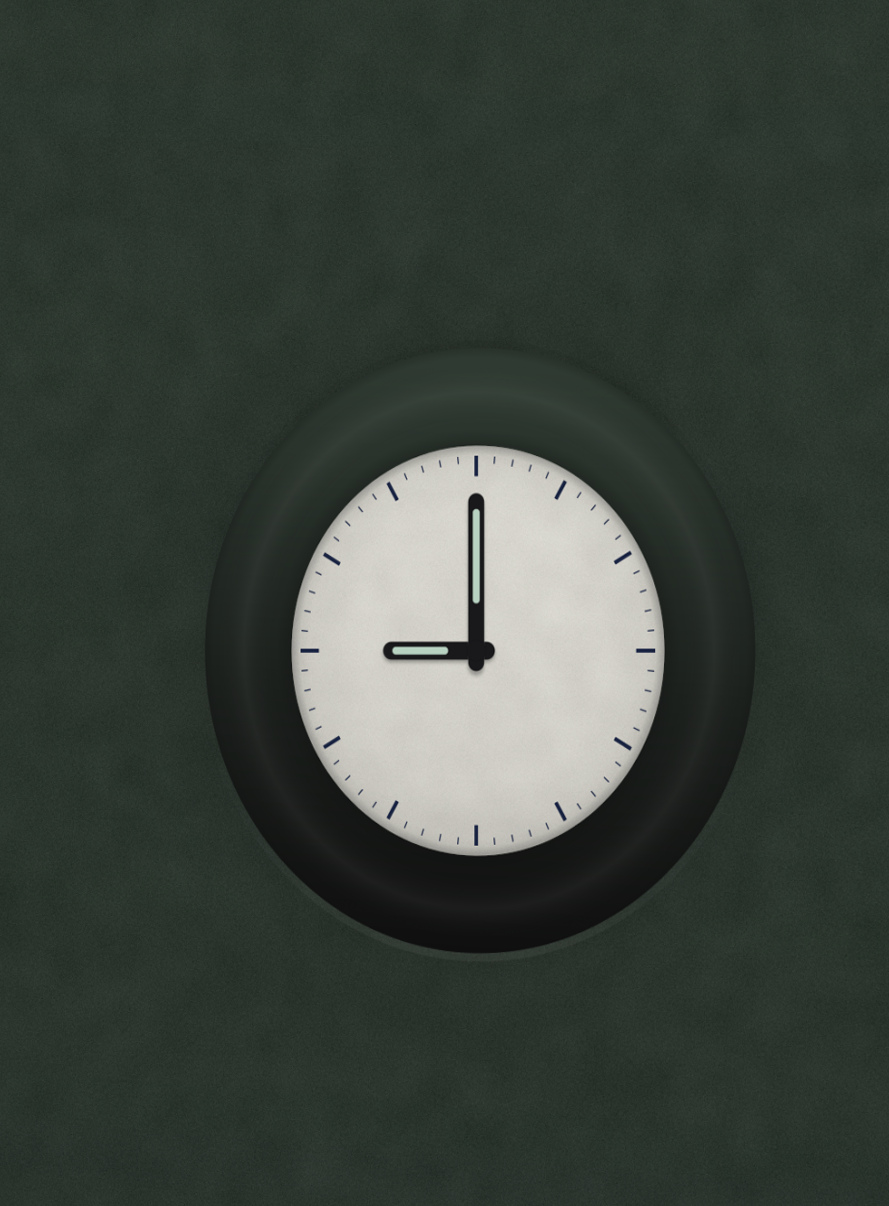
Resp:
**9:00**
